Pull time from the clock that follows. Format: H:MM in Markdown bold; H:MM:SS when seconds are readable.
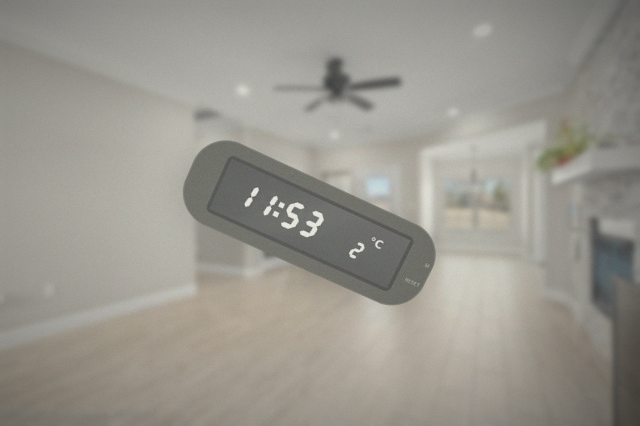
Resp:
**11:53**
